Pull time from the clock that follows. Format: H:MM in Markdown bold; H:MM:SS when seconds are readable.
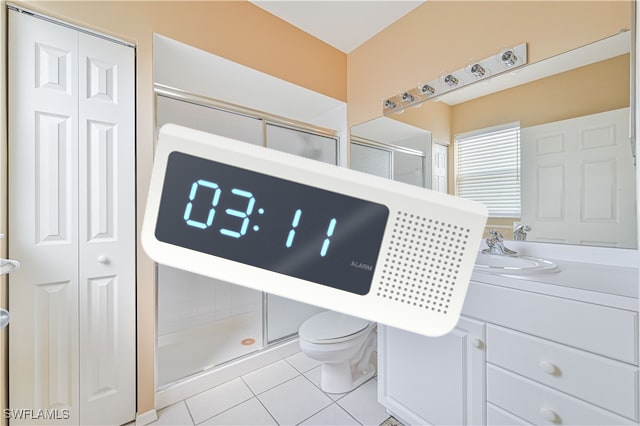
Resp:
**3:11**
